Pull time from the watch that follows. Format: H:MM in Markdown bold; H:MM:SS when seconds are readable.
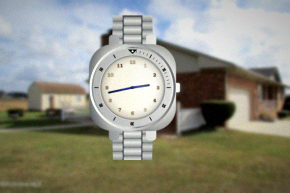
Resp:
**2:43**
